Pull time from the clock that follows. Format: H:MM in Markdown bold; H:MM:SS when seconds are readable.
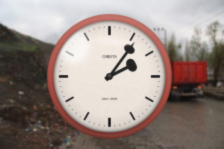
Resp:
**2:06**
